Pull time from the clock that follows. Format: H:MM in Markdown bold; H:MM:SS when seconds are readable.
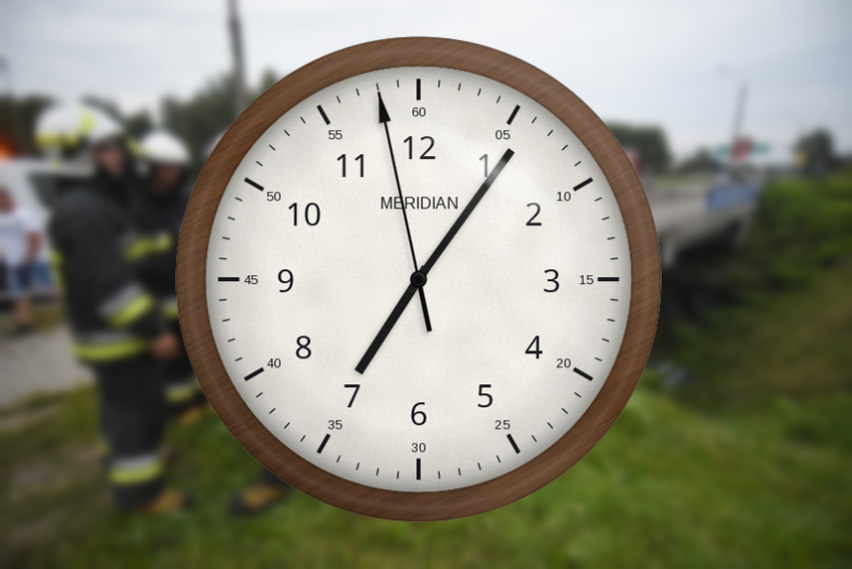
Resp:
**7:05:58**
